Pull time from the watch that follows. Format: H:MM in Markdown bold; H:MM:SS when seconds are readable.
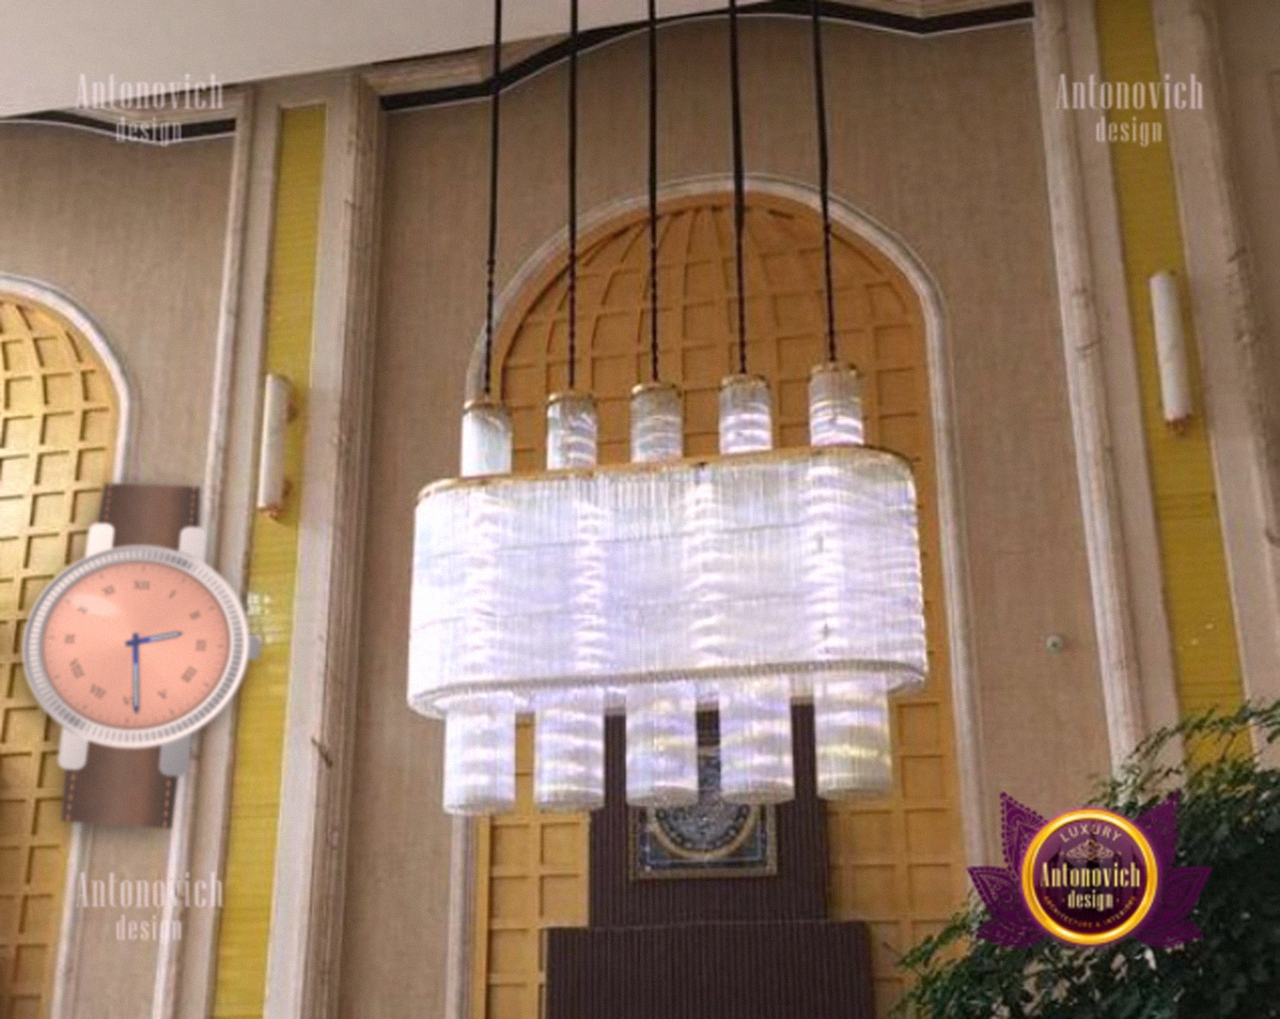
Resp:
**2:29**
